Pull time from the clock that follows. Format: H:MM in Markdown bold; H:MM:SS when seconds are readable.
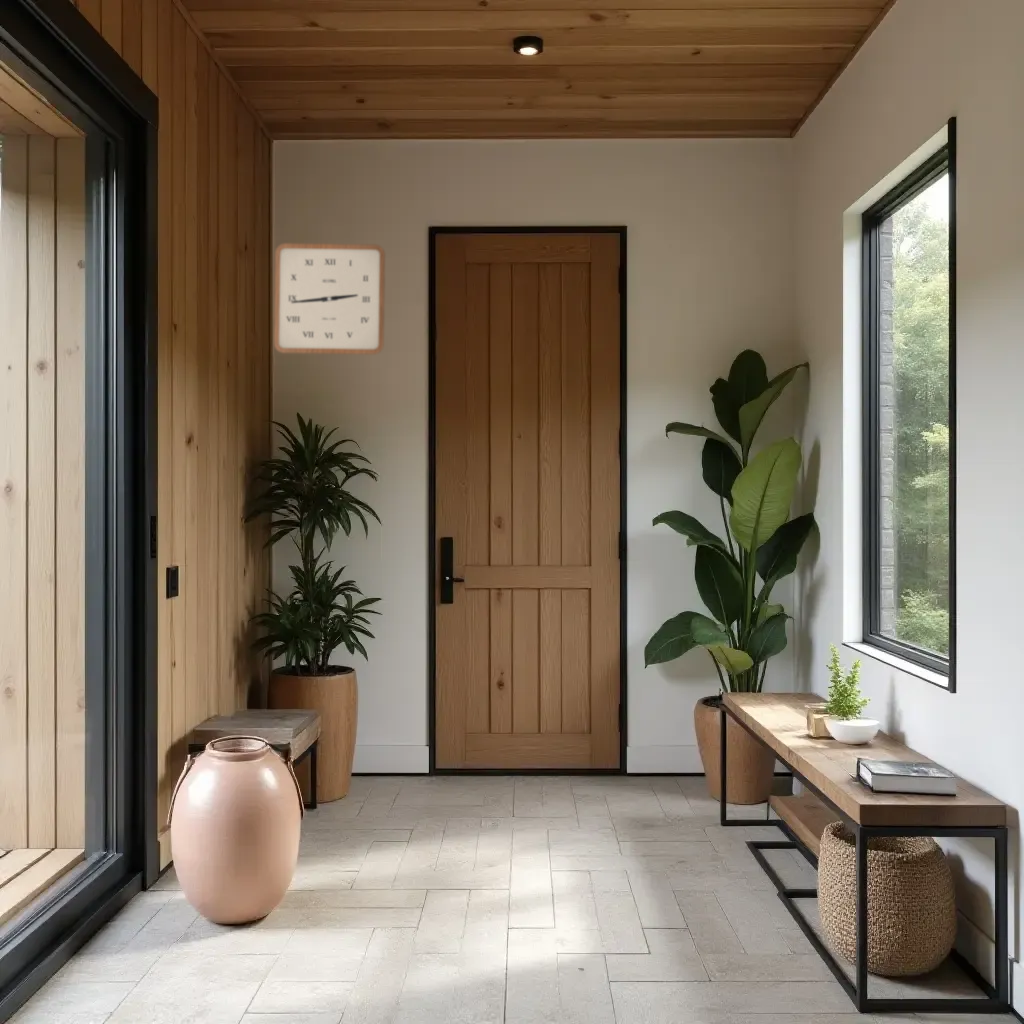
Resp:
**2:44**
